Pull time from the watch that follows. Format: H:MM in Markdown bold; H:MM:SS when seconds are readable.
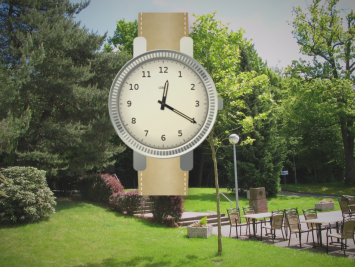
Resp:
**12:20**
